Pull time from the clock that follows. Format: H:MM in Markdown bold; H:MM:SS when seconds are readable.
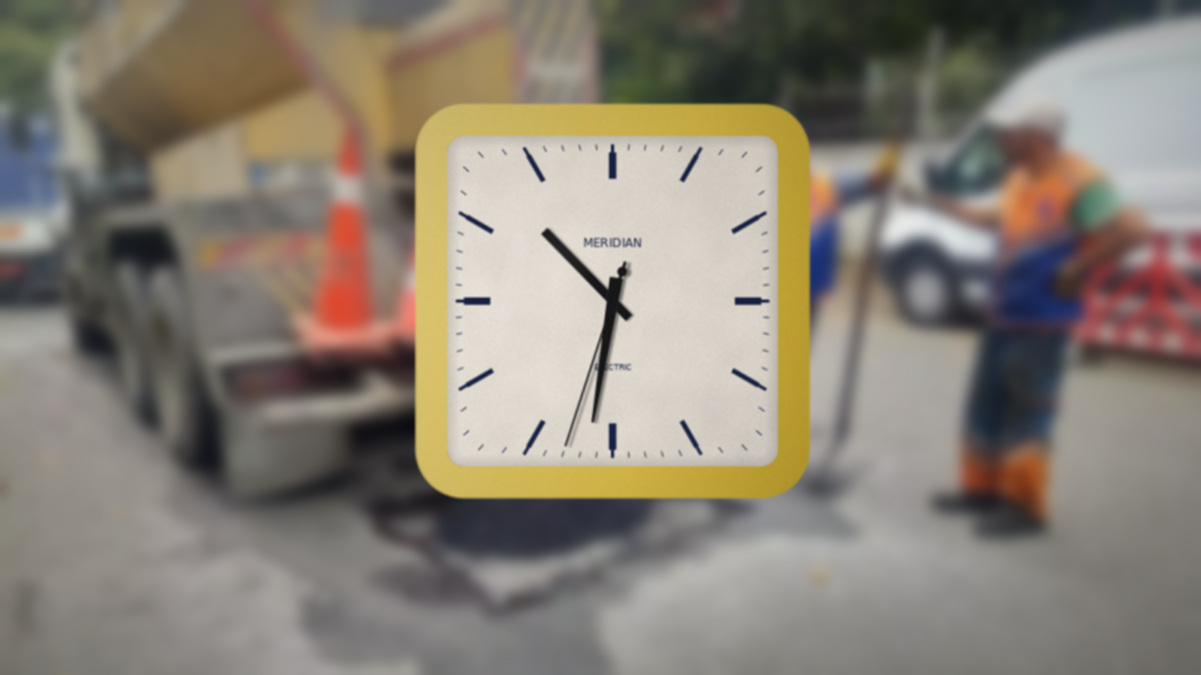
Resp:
**10:31:33**
